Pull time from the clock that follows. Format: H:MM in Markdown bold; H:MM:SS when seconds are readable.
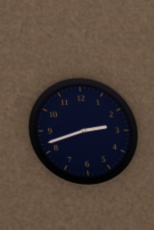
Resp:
**2:42**
